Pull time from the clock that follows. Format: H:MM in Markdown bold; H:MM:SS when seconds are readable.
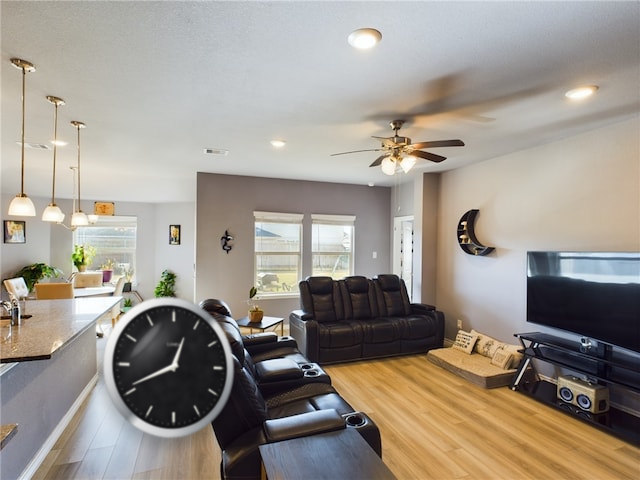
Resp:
**12:41**
